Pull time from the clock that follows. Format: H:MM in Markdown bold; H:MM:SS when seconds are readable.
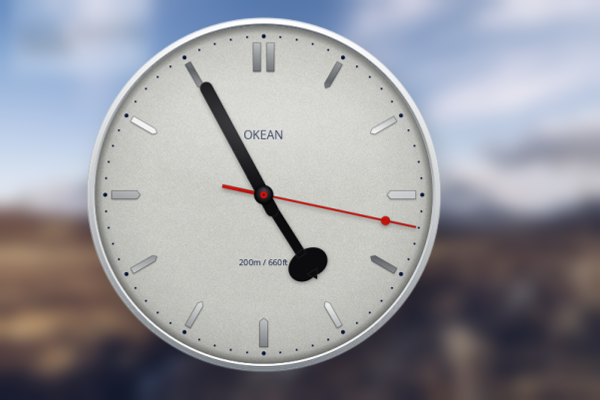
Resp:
**4:55:17**
